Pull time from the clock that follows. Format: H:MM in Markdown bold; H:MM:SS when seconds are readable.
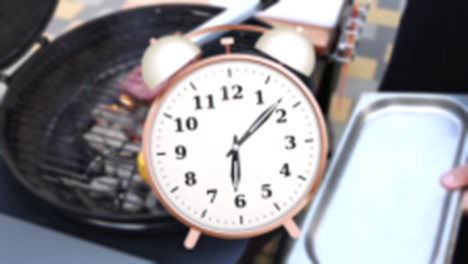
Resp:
**6:08**
